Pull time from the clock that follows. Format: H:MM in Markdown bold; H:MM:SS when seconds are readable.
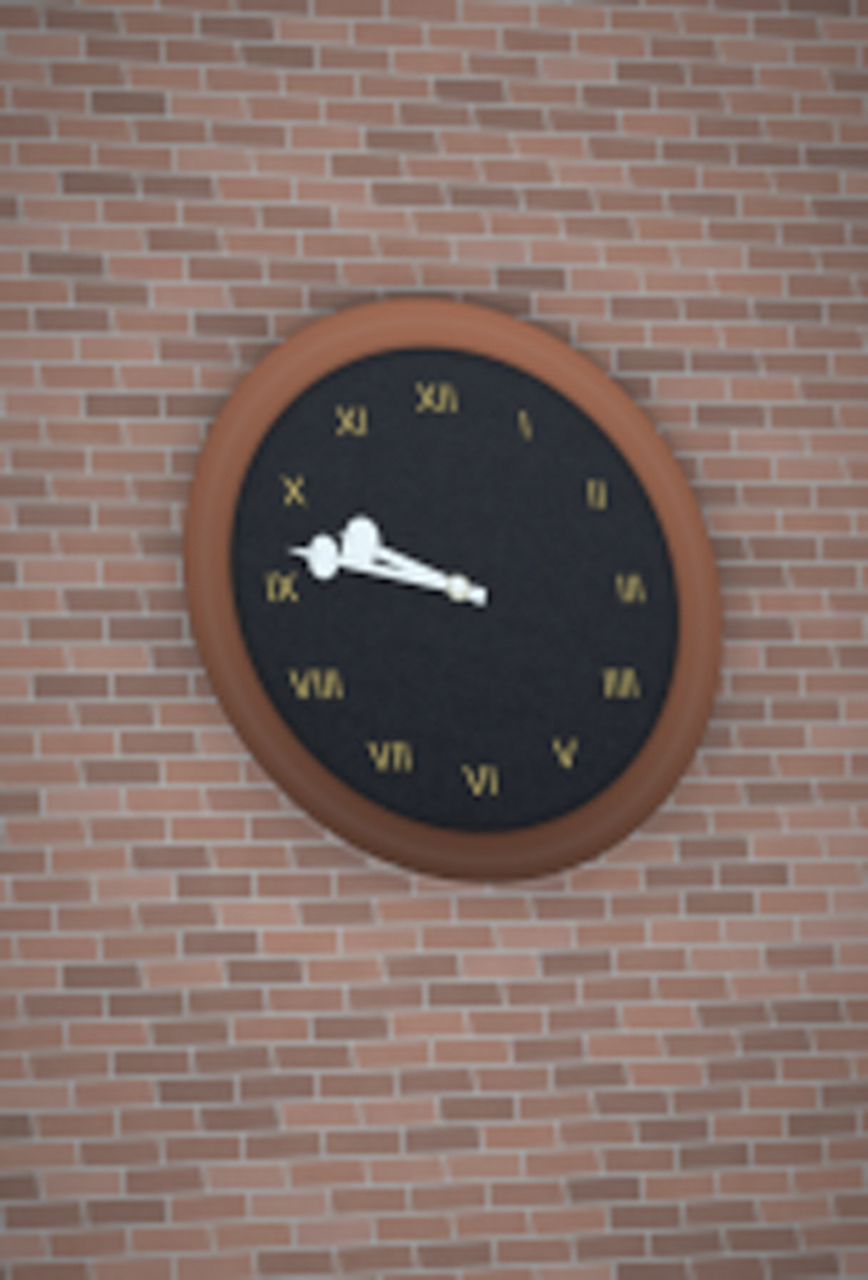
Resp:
**9:47**
